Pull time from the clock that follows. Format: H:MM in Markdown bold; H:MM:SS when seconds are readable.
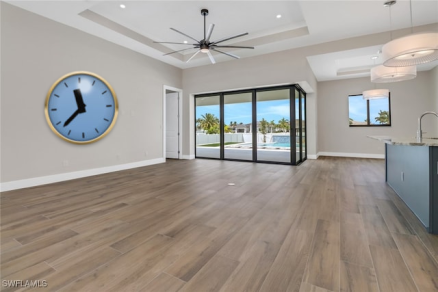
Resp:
**11:38**
